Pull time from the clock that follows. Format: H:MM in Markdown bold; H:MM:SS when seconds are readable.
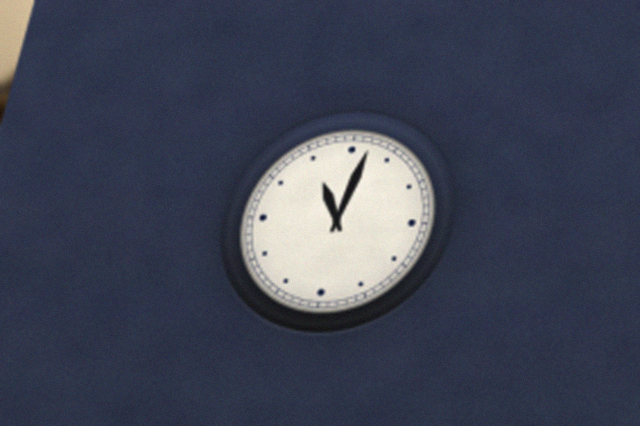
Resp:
**11:02**
